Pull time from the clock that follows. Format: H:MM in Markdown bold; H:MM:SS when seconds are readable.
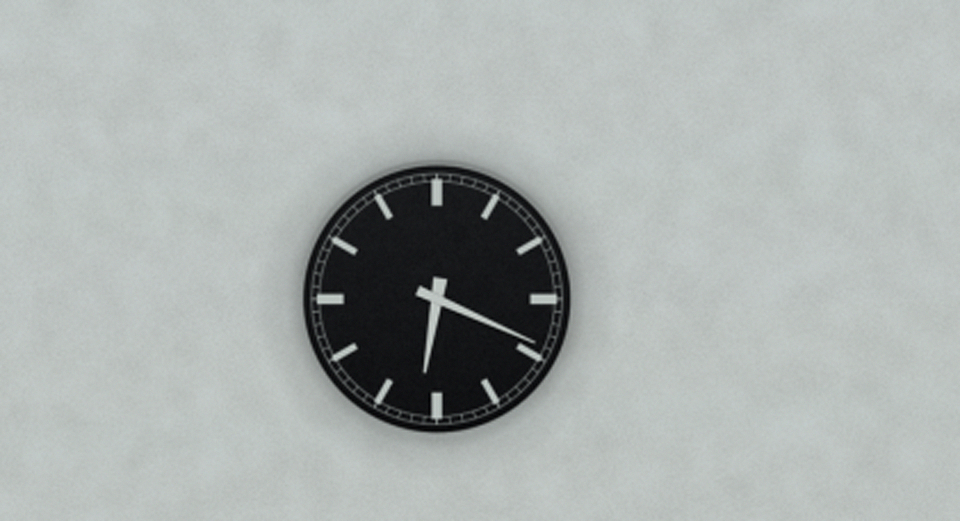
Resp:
**6:19**
